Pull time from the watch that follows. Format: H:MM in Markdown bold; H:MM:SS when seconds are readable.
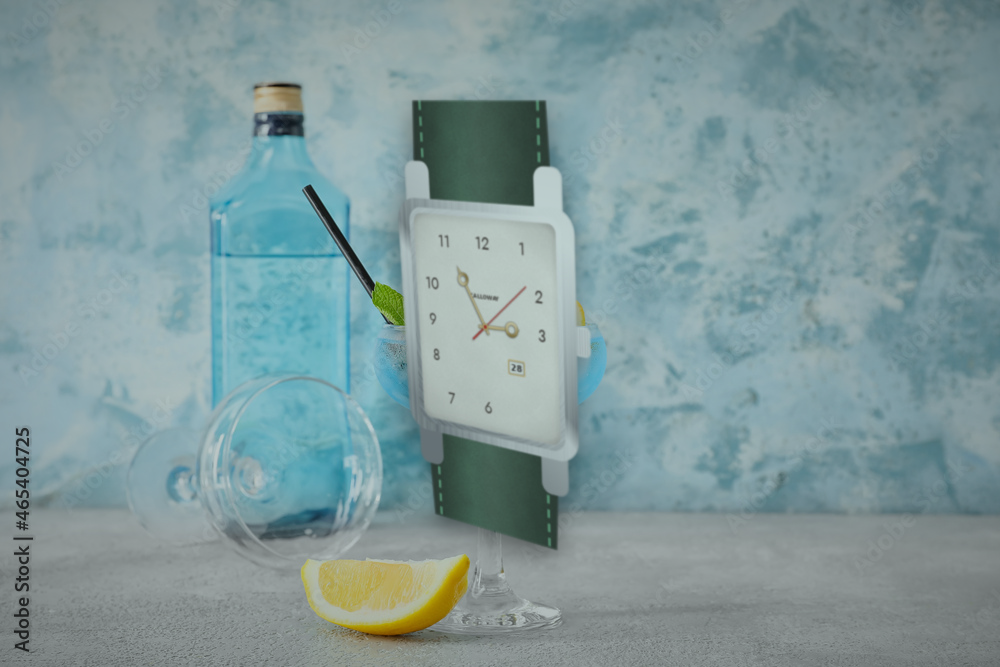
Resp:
**2:55:08**
